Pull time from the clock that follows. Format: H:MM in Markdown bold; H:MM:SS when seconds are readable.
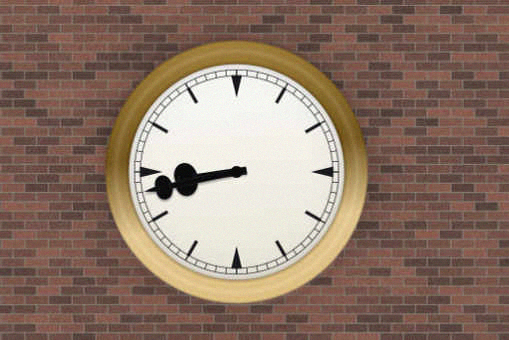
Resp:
**8:43**
